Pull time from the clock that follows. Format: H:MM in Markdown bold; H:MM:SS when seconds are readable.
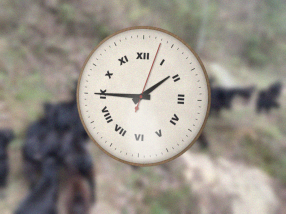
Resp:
**1:45:03**
